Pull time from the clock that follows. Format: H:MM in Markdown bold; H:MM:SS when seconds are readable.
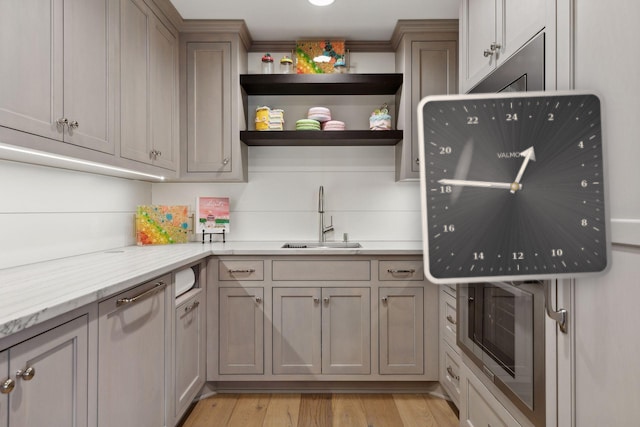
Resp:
**1:46**
